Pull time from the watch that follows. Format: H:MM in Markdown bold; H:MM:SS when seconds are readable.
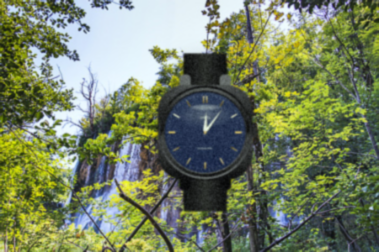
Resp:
**12:06**
